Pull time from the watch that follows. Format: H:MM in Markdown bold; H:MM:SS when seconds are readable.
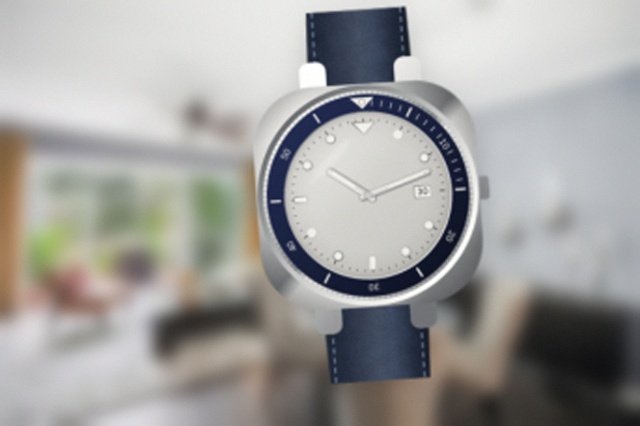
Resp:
**10:12**
